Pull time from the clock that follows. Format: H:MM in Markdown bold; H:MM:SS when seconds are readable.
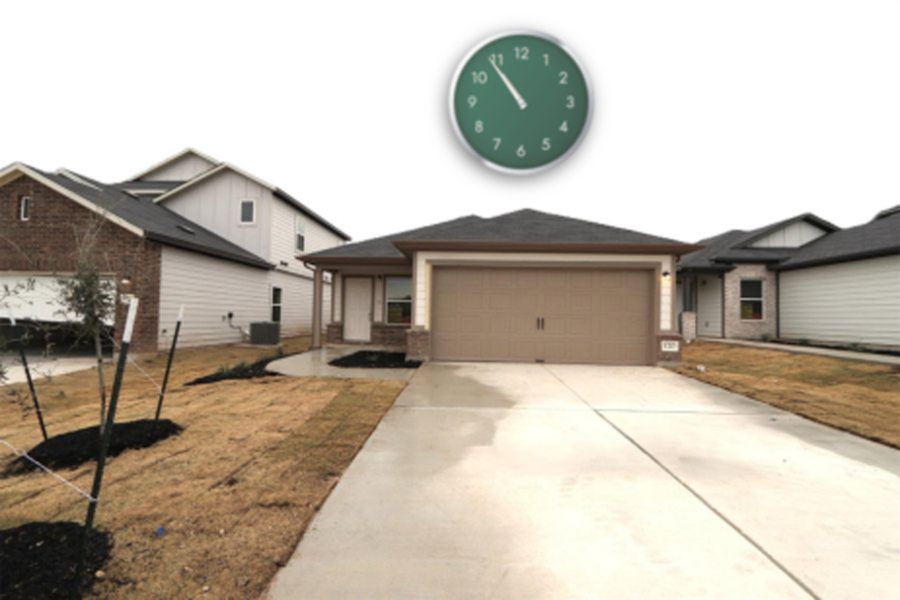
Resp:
**10:54**
